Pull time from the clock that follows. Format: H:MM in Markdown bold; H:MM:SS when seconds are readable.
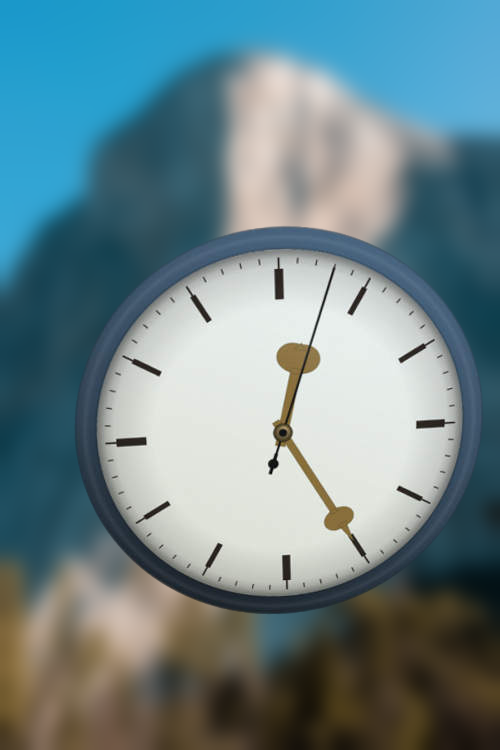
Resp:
**12:25:03**
